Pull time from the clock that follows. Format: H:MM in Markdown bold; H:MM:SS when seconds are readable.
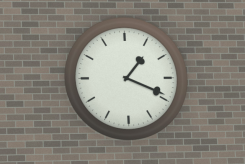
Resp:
**1:19**
